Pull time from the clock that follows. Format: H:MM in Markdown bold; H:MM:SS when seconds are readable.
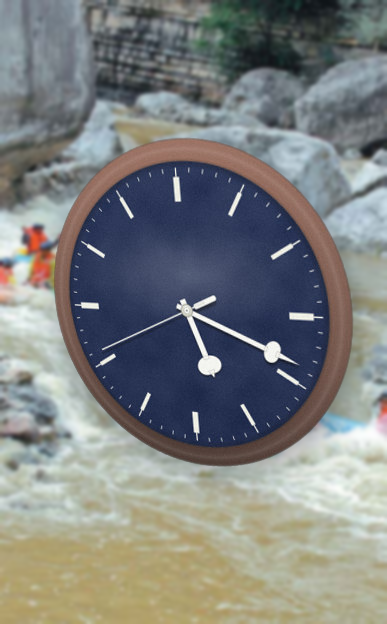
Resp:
**5:18:41**
